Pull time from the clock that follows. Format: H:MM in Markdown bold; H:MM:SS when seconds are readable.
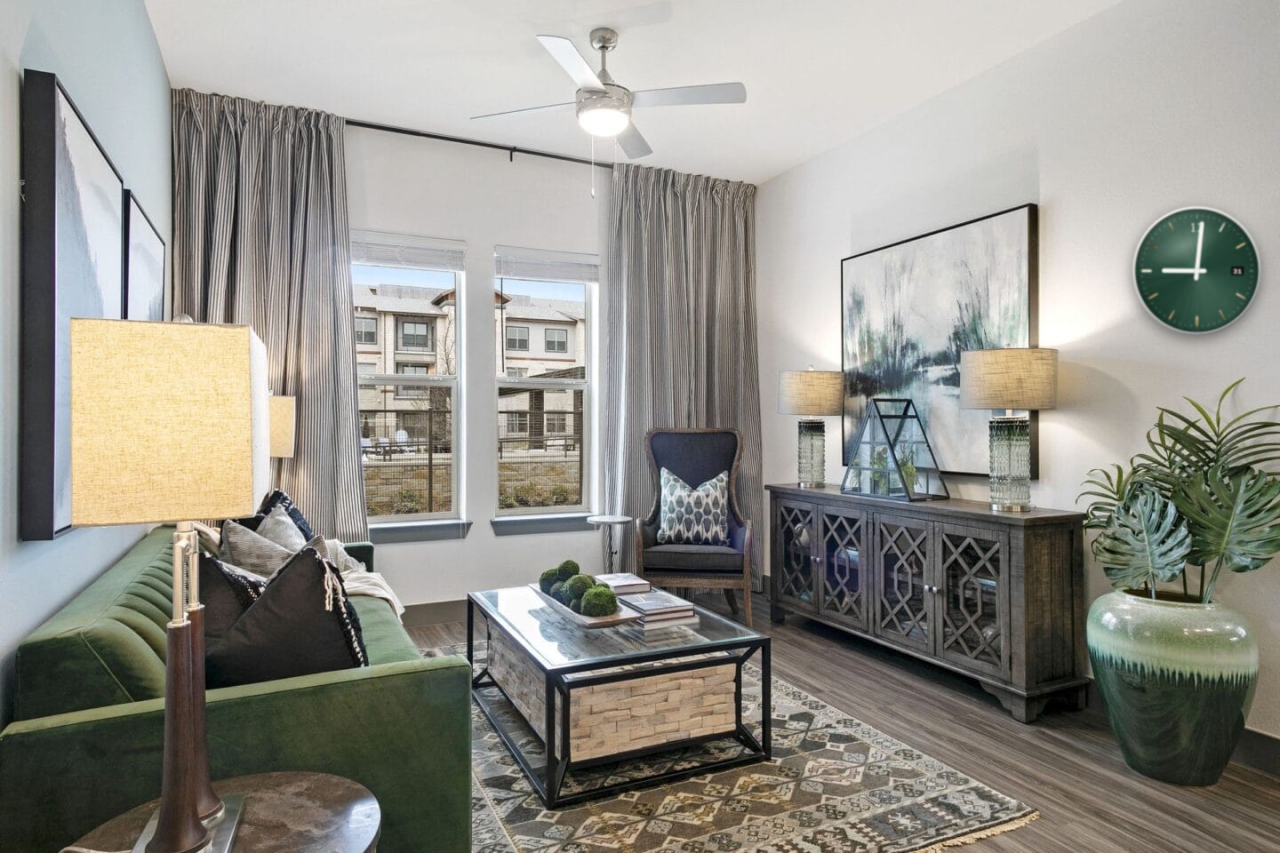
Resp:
**9:01**
